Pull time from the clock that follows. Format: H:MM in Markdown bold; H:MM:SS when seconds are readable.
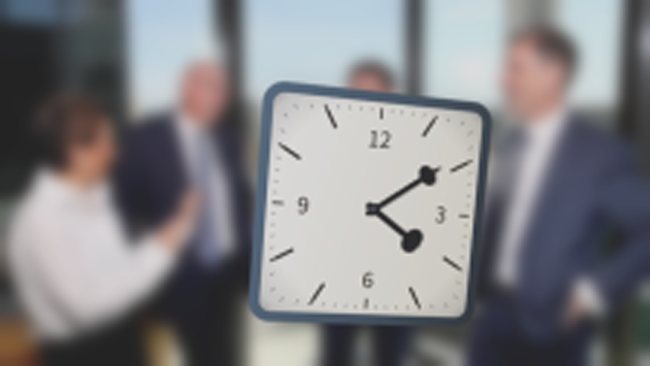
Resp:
**4:09**
